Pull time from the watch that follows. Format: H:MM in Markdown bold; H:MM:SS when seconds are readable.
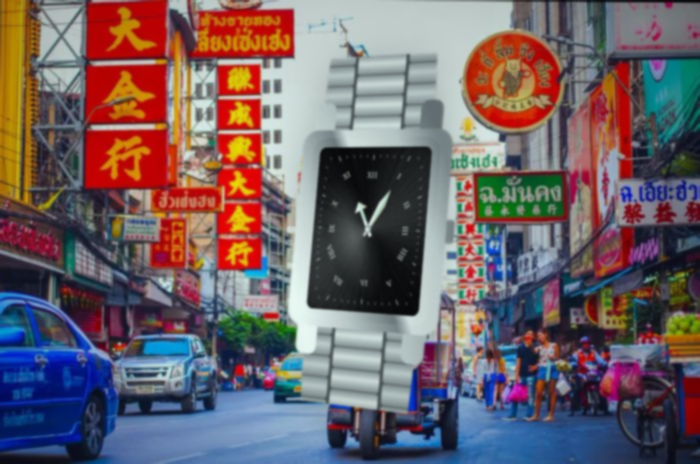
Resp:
**11:05**
